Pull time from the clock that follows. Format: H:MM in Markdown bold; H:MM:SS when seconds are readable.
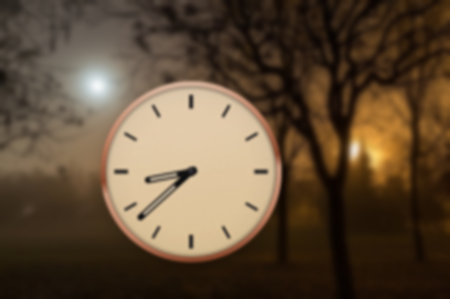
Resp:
**8:38**
